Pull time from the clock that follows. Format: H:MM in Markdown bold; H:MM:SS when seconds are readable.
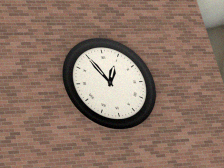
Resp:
**12:55**
